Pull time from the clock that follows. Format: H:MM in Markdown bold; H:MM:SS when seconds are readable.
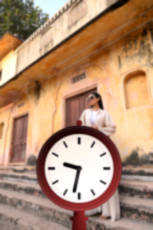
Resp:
**9:32**
